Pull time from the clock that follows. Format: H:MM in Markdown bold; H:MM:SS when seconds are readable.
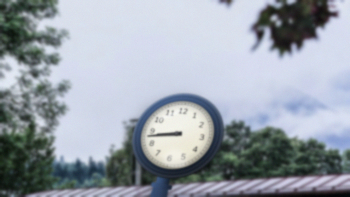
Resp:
**8:43**
